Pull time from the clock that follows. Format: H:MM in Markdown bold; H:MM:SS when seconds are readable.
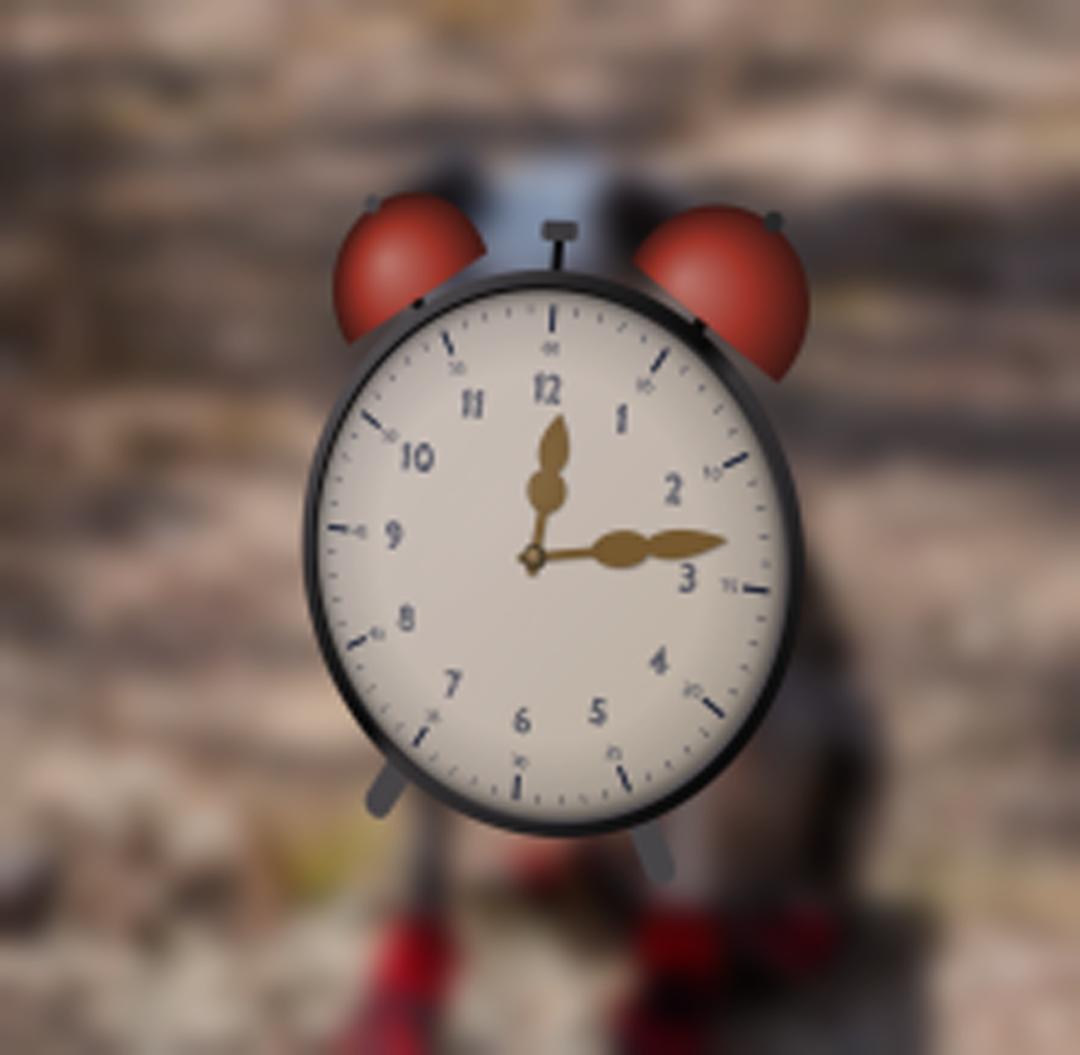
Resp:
**12:13**
